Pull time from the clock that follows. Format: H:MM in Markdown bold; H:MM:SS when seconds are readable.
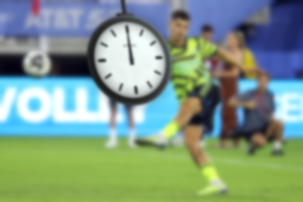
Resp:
**12:00**
